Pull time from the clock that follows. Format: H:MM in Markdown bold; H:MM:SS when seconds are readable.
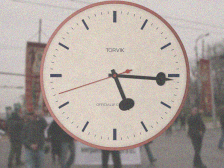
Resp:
**5:15:42**
